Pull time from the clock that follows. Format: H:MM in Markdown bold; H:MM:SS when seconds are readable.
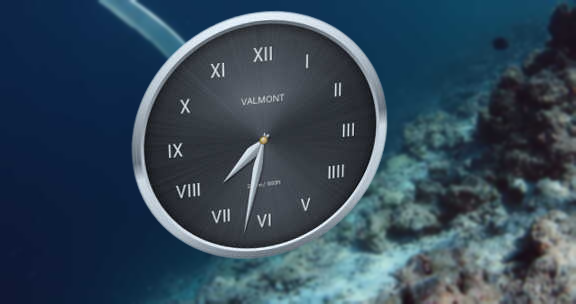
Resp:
**7:32**
